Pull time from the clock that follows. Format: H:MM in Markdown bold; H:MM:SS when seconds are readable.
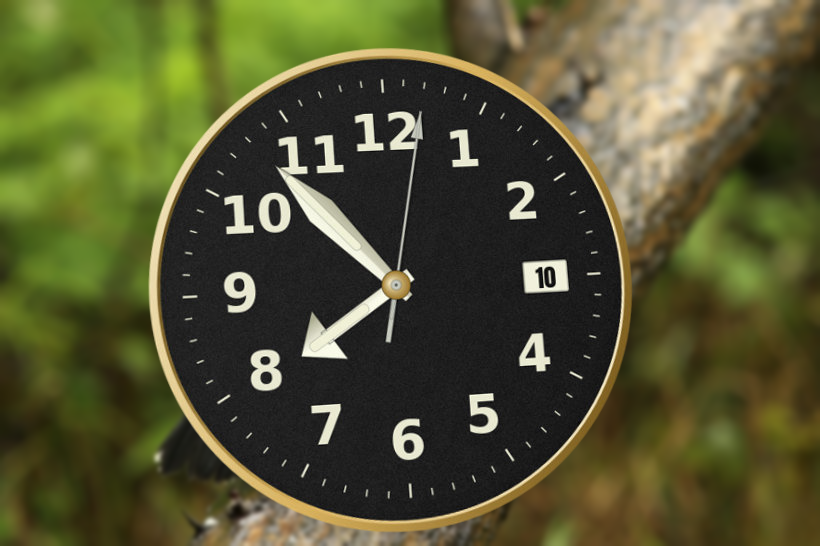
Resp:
**7:53:02**
